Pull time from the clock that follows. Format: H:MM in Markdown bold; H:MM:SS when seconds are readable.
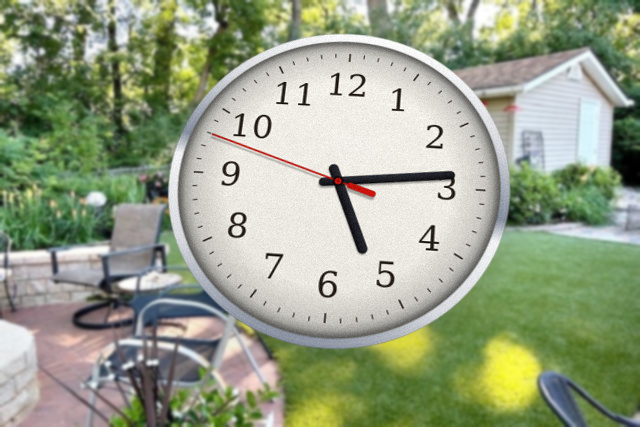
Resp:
**5:13:48**
